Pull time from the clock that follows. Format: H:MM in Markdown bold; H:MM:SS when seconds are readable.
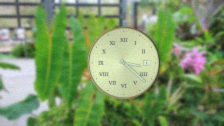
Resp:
**3:22**
